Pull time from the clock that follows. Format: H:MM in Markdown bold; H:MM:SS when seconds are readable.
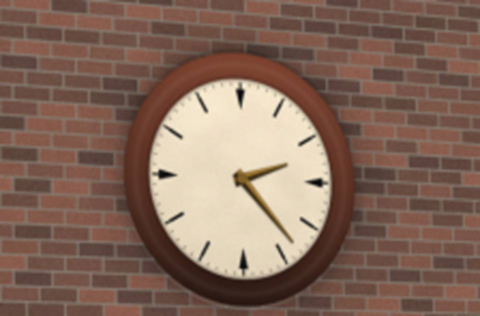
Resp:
**2:23**
